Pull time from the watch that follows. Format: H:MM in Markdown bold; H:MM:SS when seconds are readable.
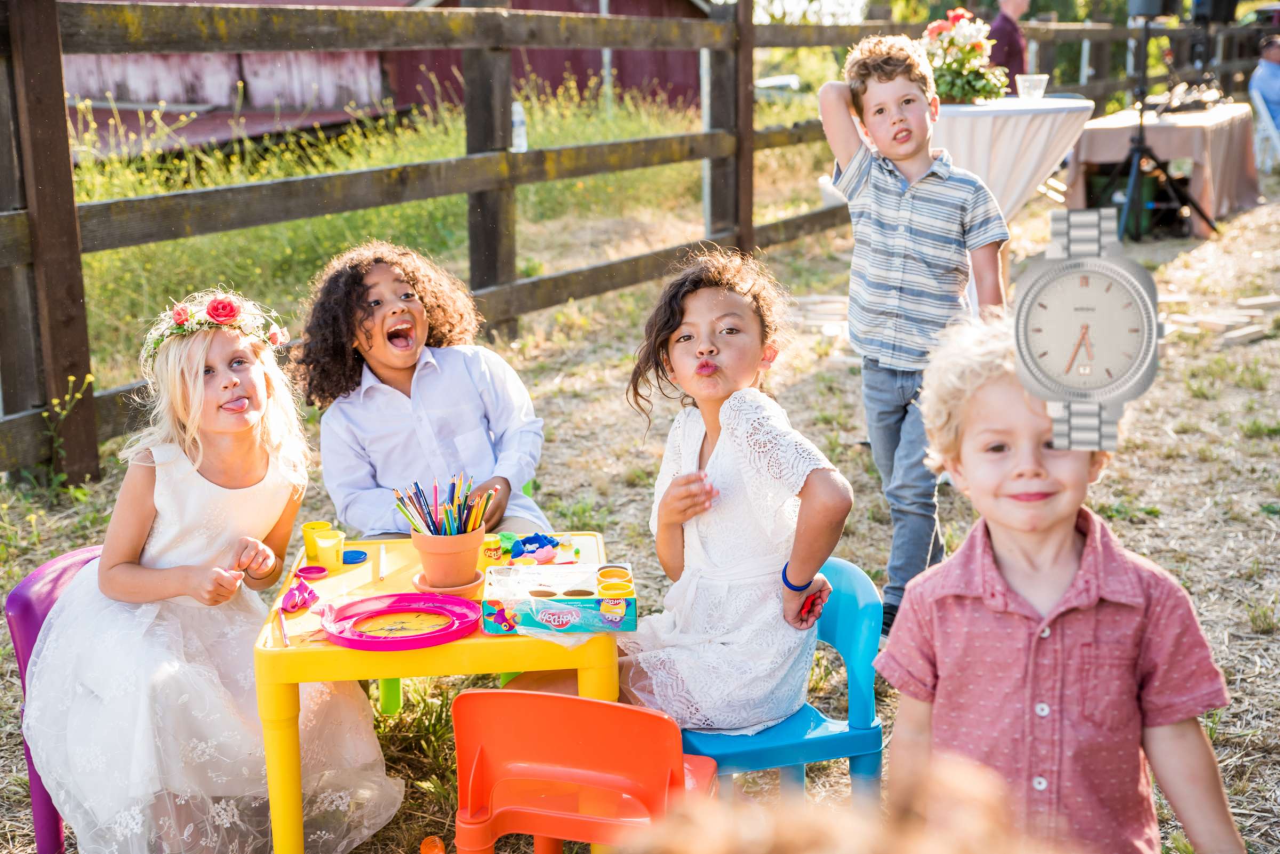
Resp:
**5:34**
